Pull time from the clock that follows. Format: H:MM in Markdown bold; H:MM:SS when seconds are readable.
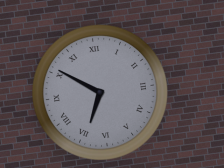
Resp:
**6:51**
